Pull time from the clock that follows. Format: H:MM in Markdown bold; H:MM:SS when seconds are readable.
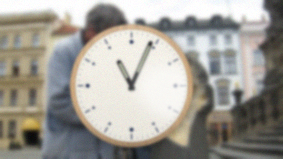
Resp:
**11:04**
